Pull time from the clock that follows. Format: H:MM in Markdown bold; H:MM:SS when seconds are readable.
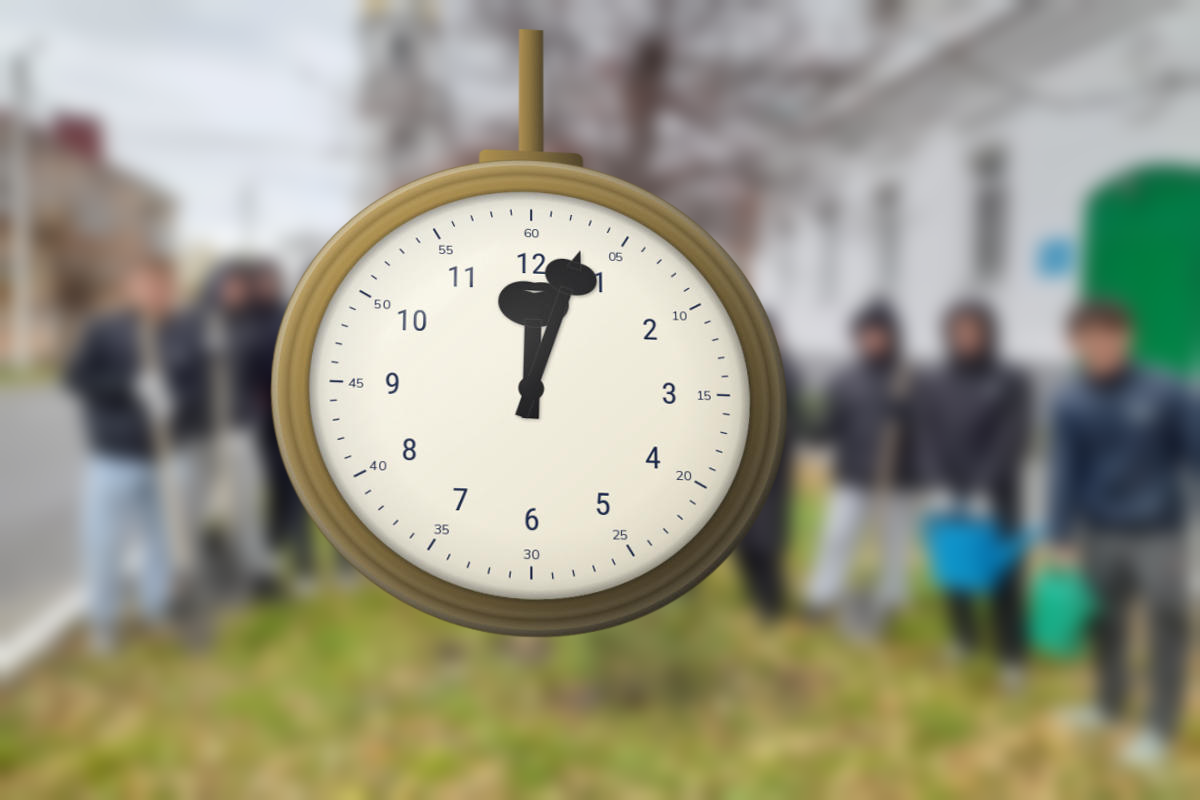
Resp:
**12:03**
